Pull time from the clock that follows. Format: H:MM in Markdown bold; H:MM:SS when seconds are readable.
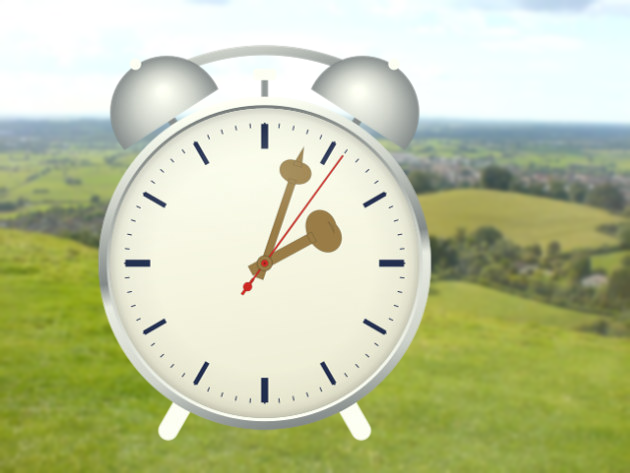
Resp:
**2:03:06**
